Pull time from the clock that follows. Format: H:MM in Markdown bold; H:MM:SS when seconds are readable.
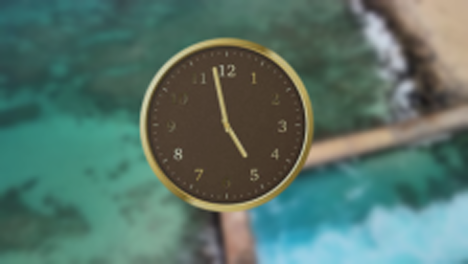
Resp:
**4:58**
